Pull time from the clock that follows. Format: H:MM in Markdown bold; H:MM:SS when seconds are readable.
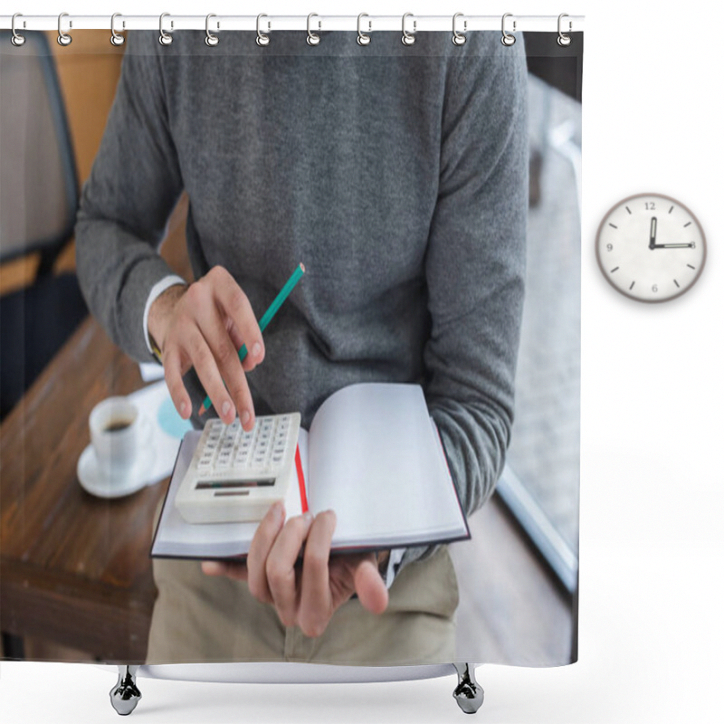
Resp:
**12:15**
